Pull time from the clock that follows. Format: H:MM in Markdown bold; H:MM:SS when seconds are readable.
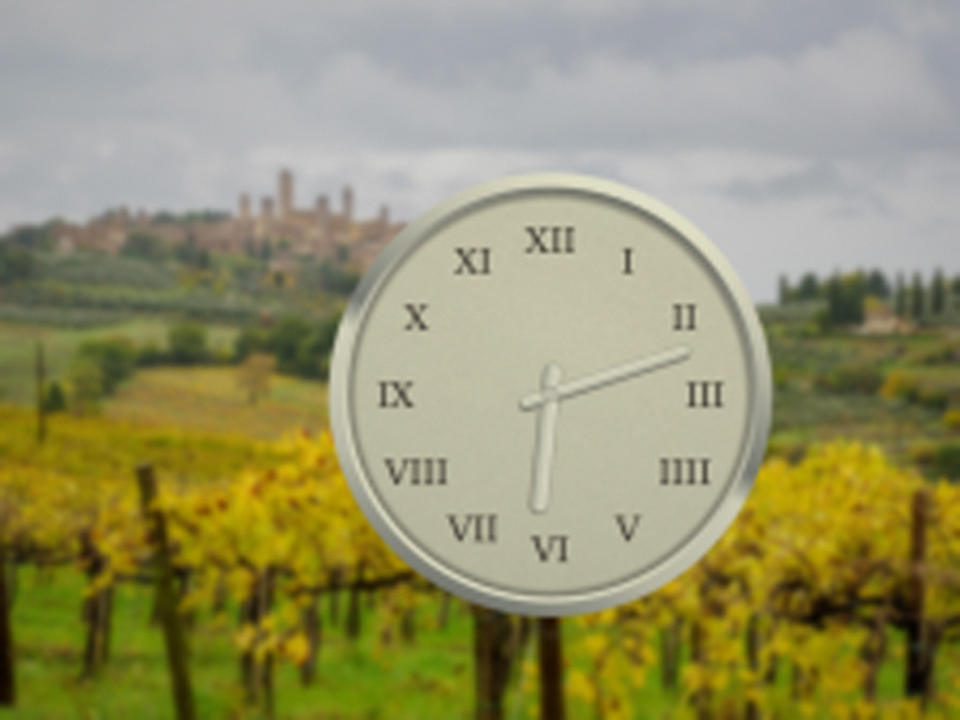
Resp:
**6:12**
